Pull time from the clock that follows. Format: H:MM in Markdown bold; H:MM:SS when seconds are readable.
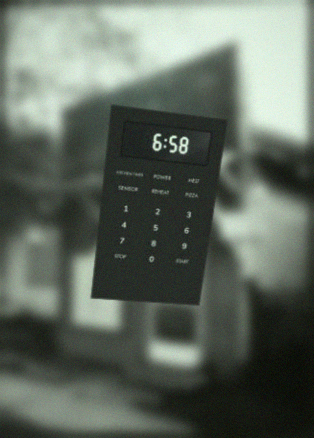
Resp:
**6:58**
